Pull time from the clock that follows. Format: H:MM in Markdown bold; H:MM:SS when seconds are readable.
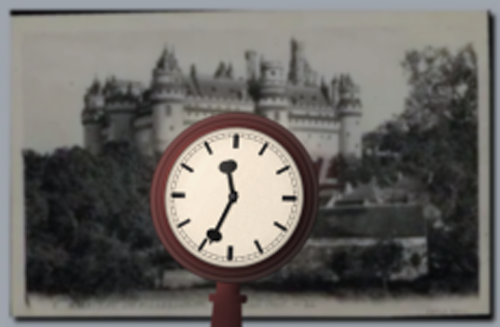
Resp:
**11:34**
